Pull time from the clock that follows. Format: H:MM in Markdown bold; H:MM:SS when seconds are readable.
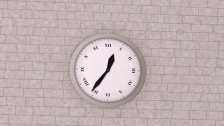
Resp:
**12:36**
